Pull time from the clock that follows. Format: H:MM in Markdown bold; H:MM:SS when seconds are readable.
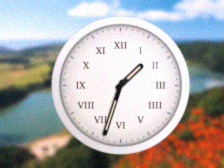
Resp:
**1:33**
